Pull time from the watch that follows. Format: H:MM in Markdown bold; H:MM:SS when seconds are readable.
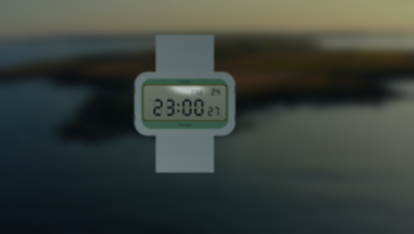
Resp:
**23:00**
